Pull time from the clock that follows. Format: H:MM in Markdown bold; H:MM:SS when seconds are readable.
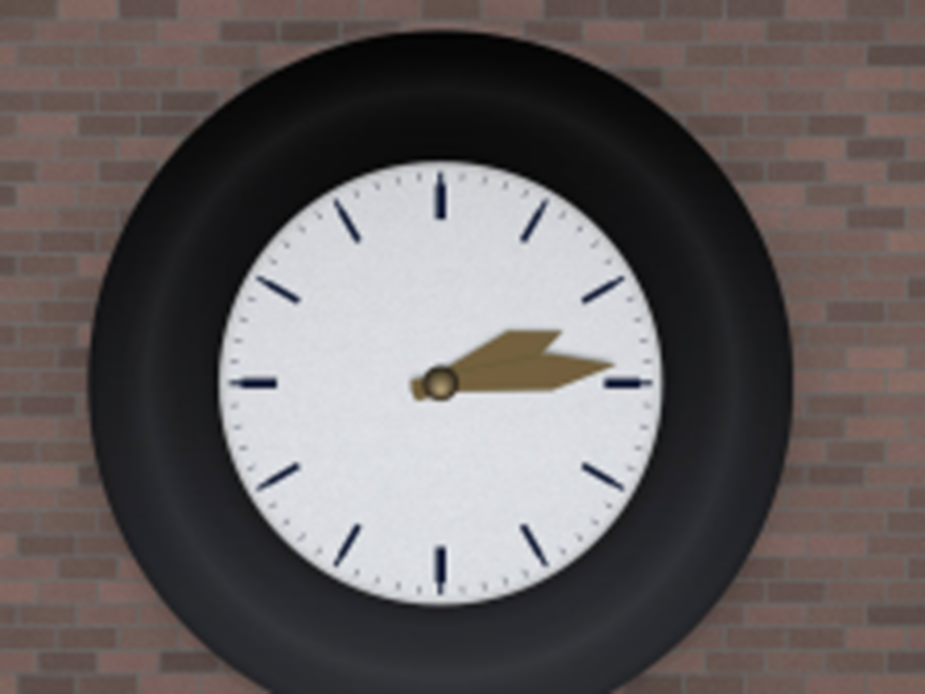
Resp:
**2:14**
